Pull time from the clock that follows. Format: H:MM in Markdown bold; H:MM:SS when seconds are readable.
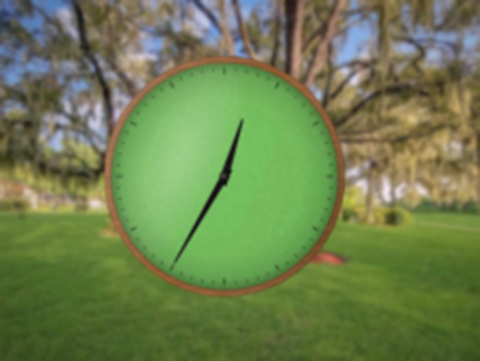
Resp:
**12:35**
